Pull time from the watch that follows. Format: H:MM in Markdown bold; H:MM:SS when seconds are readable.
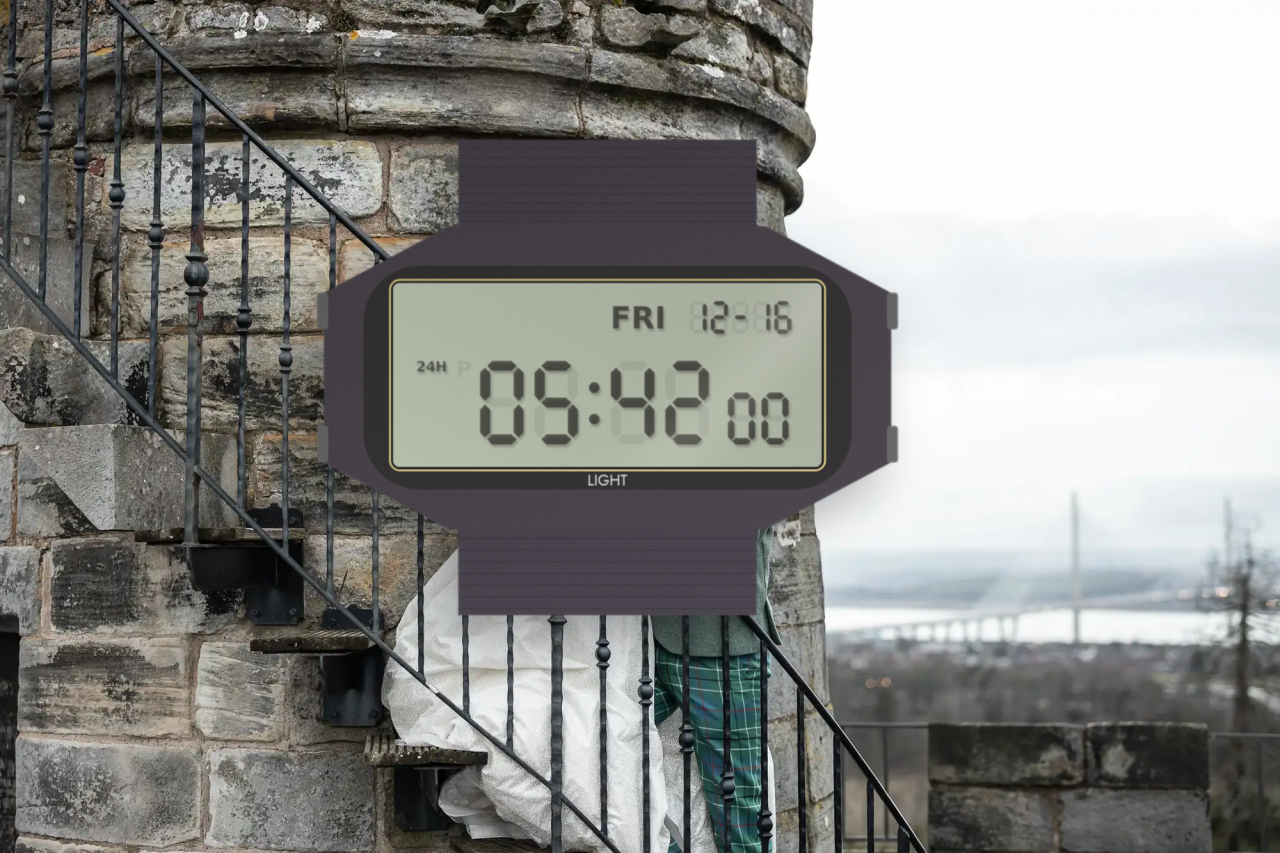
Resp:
**5:42:00**
